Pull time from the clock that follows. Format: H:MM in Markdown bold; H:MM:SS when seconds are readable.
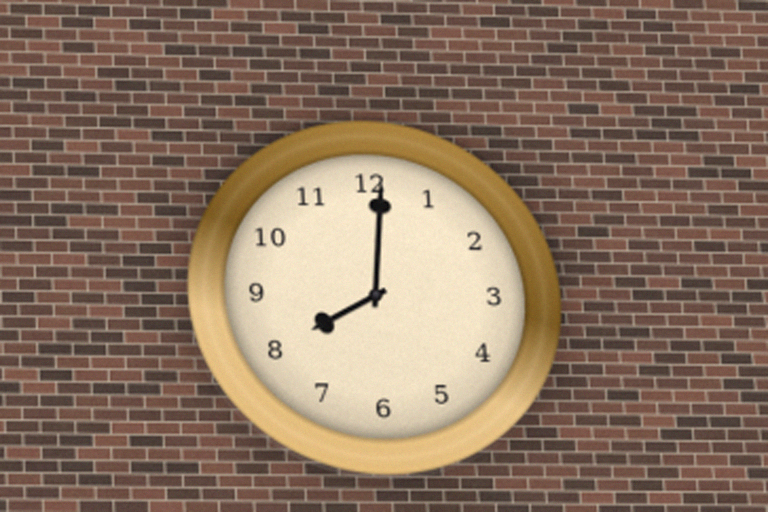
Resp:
**8:01**
